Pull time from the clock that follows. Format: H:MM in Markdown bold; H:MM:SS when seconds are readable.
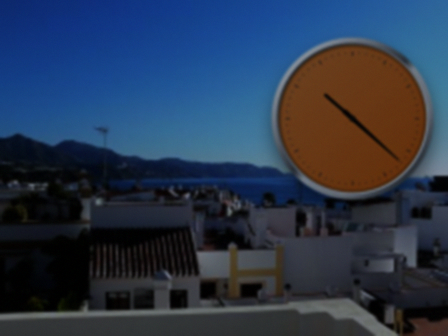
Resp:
**10:22**
